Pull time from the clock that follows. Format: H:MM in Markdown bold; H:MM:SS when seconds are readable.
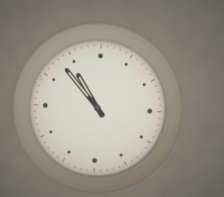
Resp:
**10:53**
